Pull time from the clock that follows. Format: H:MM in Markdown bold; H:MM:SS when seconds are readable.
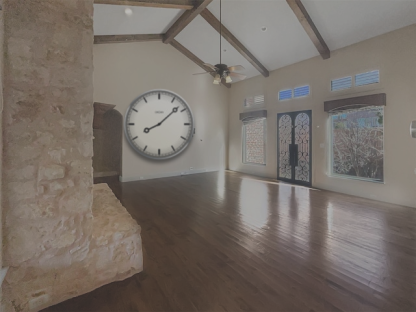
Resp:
**8:08**
